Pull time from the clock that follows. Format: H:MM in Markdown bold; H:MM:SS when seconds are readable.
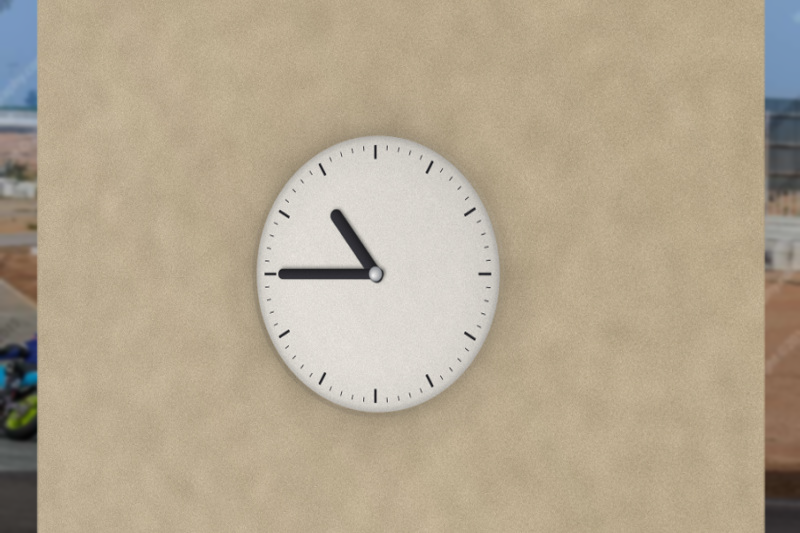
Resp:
**10:45**
